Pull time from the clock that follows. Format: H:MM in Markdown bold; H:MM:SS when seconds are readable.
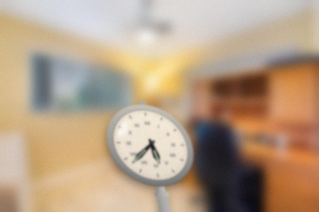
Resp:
**5:38**
